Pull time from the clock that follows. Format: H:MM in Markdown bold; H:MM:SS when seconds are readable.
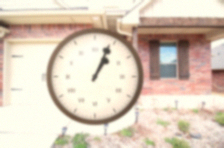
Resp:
**1:04**
